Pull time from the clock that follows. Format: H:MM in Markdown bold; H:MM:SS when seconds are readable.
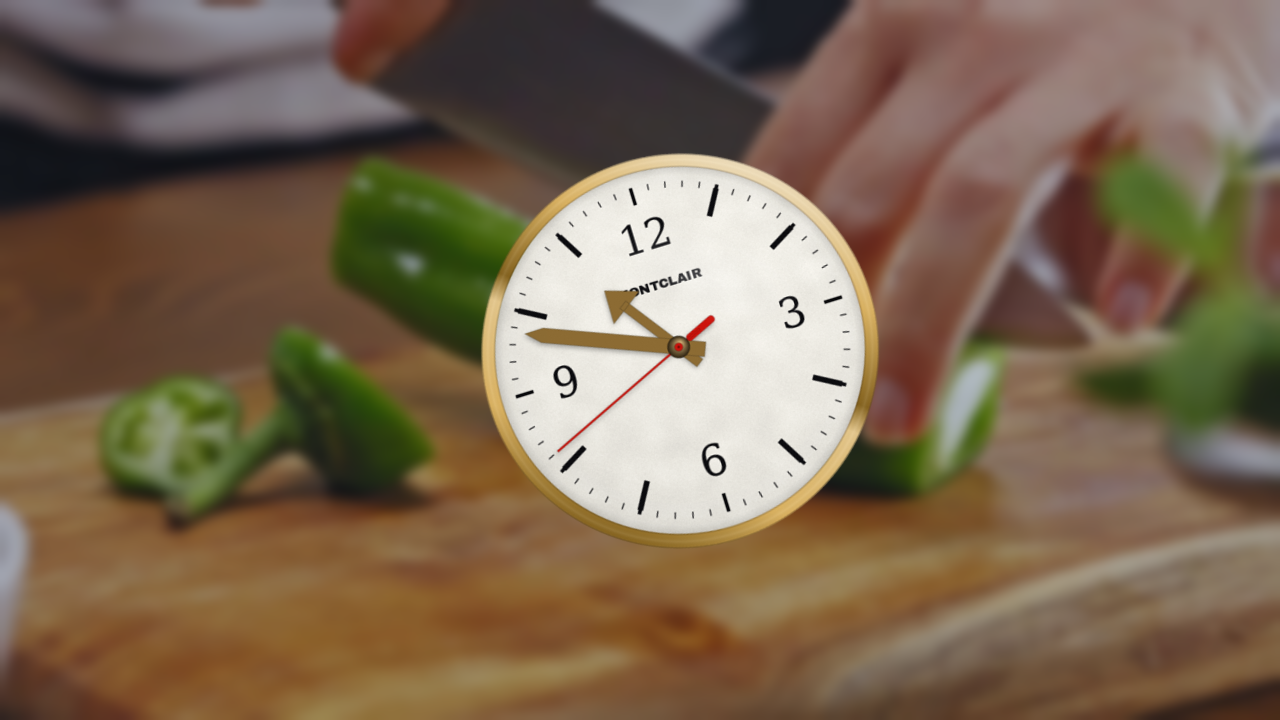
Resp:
**10:48:41**
